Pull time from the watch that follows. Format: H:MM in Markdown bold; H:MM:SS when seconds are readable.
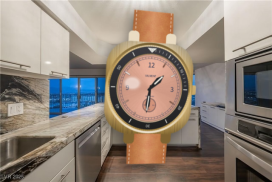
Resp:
**1:31**
